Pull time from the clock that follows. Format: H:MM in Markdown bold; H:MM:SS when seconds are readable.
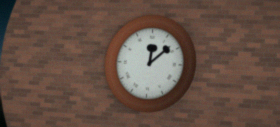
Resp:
**12:08**
